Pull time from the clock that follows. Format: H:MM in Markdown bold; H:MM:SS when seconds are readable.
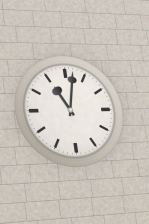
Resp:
**11:02**
